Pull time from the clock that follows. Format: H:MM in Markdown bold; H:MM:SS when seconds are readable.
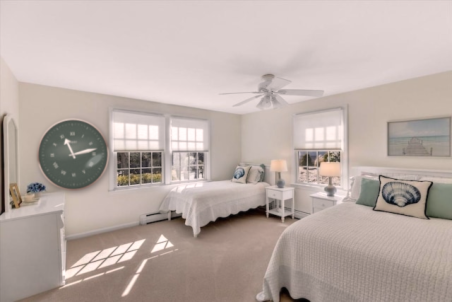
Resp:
**11:13**
